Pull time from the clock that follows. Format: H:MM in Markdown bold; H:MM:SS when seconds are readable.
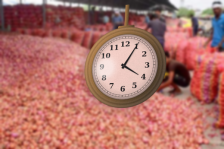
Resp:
**4:05**
